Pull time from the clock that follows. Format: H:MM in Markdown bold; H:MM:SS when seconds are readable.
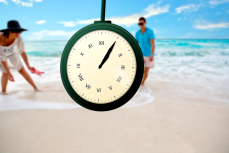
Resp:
**1:05**
